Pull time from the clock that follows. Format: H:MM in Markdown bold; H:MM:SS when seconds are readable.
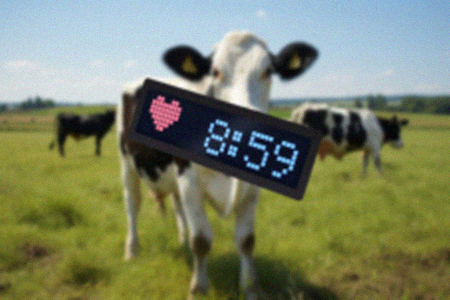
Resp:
**8:59**
